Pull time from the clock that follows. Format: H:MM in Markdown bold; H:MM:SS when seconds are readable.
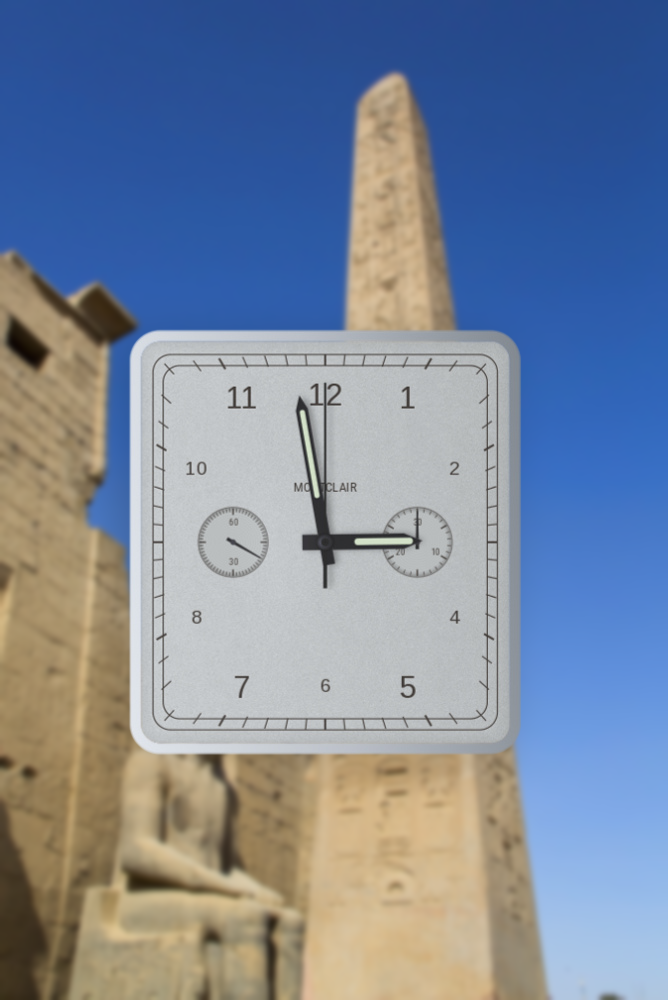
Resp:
**2:58:20**
